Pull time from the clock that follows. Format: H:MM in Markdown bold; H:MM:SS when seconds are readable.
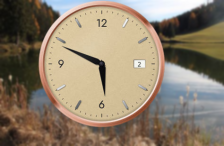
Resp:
**5:49**
